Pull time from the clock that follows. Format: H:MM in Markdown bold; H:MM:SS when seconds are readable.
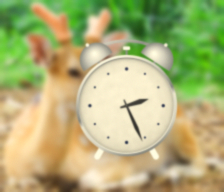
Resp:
**2:26**
